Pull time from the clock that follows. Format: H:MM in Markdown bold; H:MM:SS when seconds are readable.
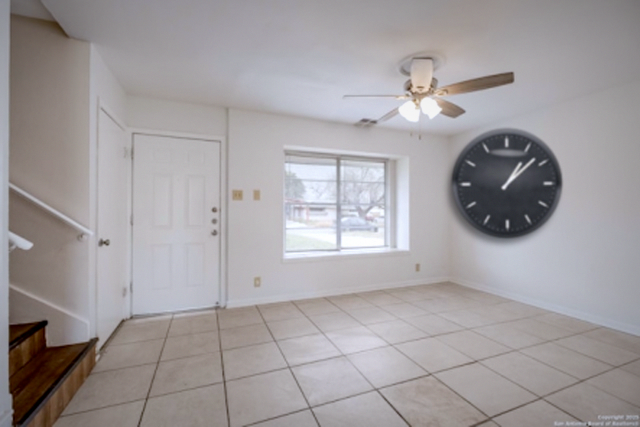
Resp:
**1:08**
